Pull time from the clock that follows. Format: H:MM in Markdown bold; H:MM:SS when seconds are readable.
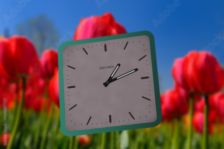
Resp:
**1:12**
